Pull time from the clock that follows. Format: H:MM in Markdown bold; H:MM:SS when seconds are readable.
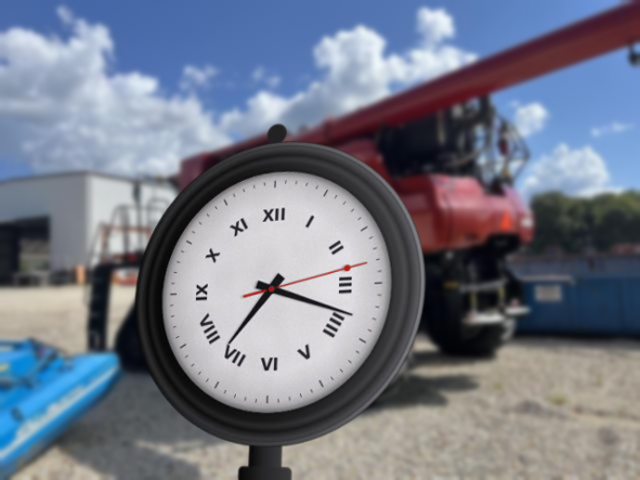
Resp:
**7:18:13**
